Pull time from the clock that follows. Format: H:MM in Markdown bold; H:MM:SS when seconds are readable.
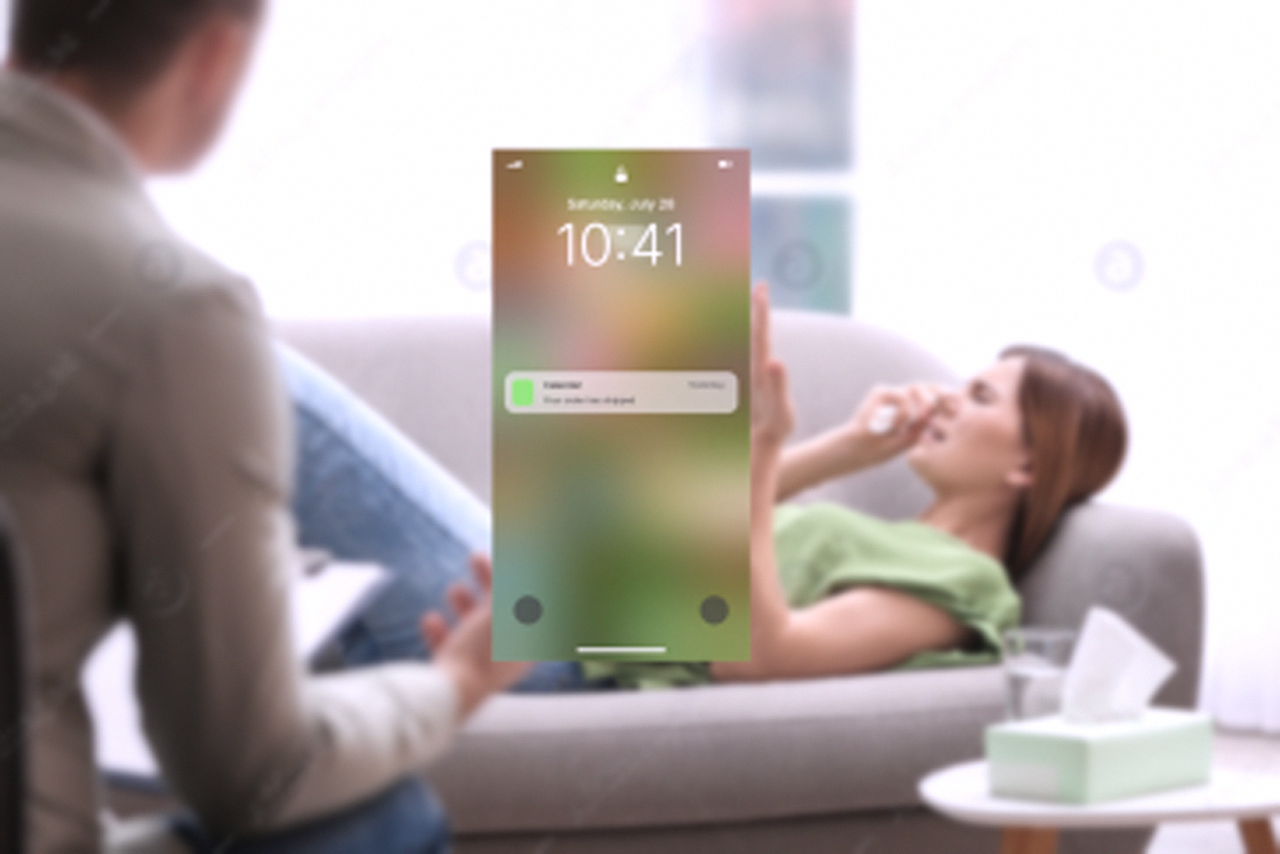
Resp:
**10:41**
